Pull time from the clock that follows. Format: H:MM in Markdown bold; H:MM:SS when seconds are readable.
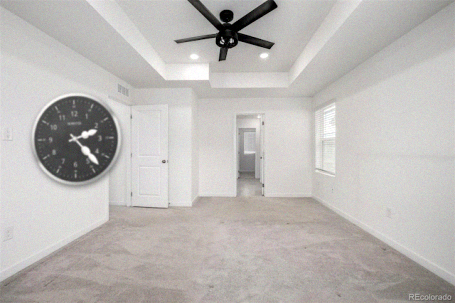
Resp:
**2:23**
